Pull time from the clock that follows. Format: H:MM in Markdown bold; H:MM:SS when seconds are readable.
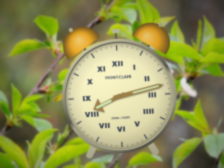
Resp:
**8:13**
